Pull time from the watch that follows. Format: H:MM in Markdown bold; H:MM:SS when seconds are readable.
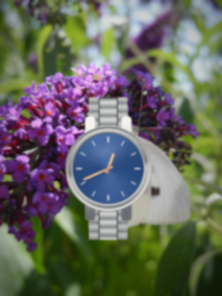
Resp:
**12:41**
